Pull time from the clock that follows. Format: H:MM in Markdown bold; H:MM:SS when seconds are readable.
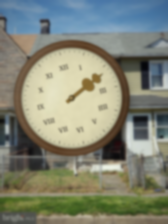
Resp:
**2:11**
